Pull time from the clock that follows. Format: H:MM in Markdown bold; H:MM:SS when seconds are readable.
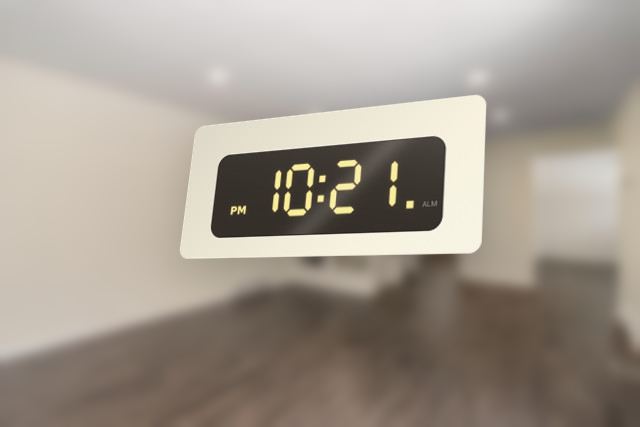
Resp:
**10:21**
